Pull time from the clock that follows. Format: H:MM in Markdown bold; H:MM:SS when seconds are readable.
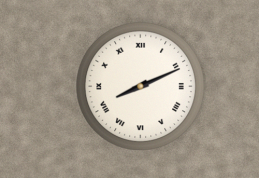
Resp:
**8:11**
